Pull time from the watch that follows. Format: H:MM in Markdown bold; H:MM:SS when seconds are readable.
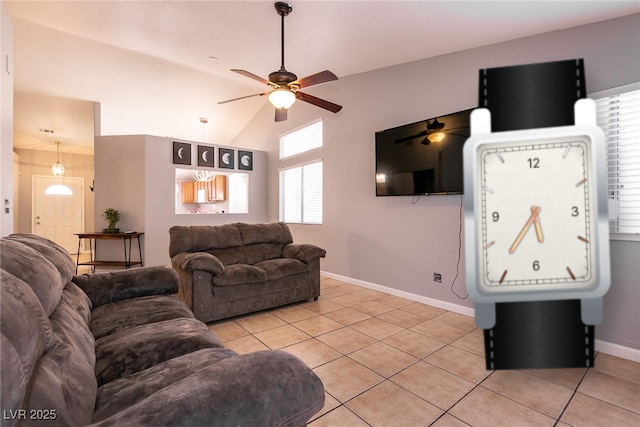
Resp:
**5:36**
